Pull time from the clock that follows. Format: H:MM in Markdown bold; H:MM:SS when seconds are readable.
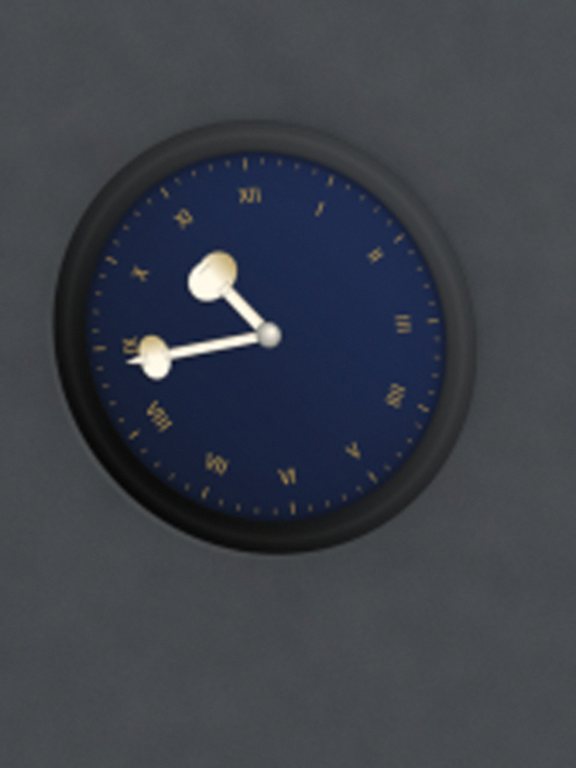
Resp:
**10:44**
